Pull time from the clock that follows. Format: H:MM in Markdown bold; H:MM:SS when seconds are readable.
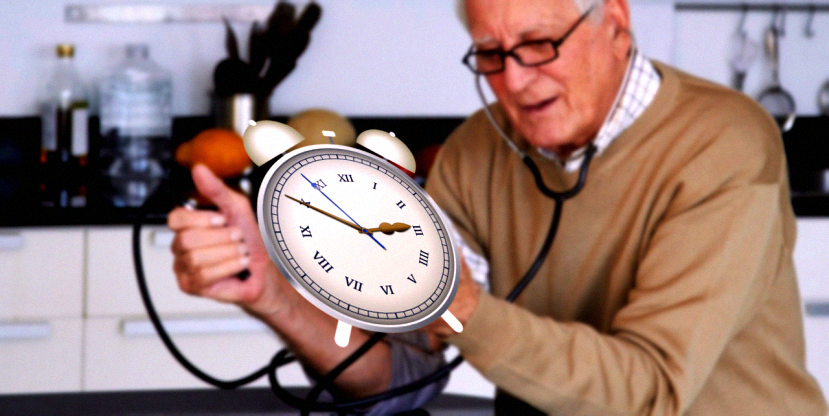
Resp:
**2:49:54**
